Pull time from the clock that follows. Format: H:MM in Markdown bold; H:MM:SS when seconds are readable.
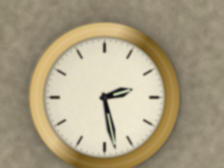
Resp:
**2:28**
